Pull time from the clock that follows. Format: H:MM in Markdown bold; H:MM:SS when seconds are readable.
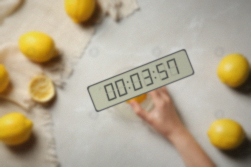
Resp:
**0:03:57**
